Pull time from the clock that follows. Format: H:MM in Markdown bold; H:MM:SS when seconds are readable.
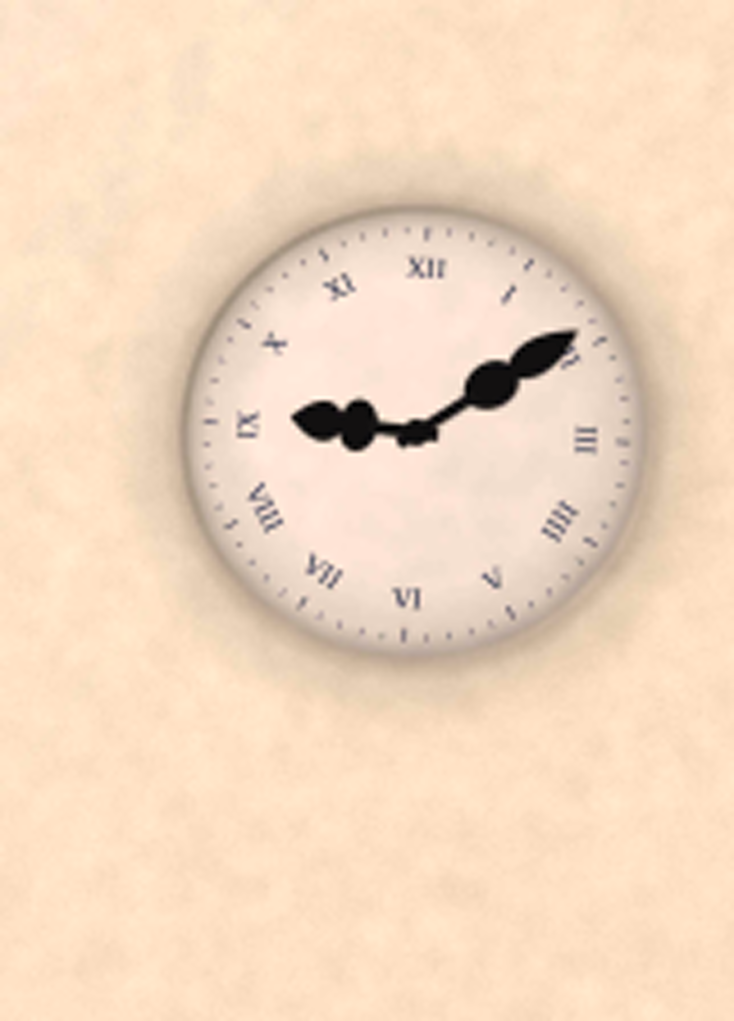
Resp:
**9:09**
